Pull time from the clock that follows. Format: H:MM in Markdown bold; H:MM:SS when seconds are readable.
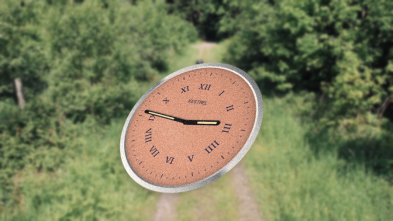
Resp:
**2:46**
